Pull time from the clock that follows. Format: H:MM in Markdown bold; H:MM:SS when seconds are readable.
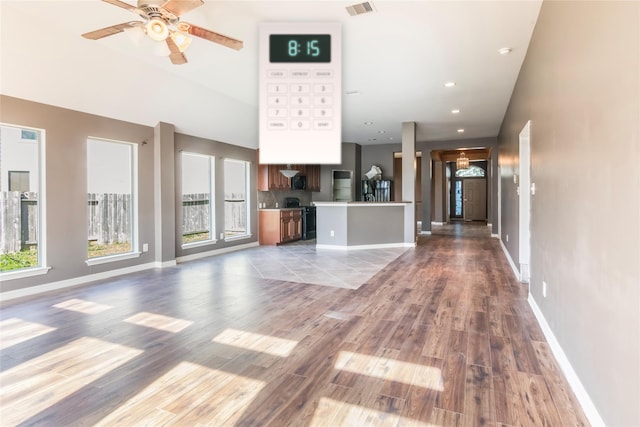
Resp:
**8:15**
